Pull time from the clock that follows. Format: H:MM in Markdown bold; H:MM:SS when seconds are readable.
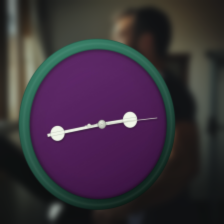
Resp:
**2:43:14**
